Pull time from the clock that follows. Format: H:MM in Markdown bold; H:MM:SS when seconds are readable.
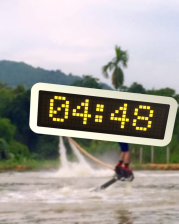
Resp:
**4:48**
